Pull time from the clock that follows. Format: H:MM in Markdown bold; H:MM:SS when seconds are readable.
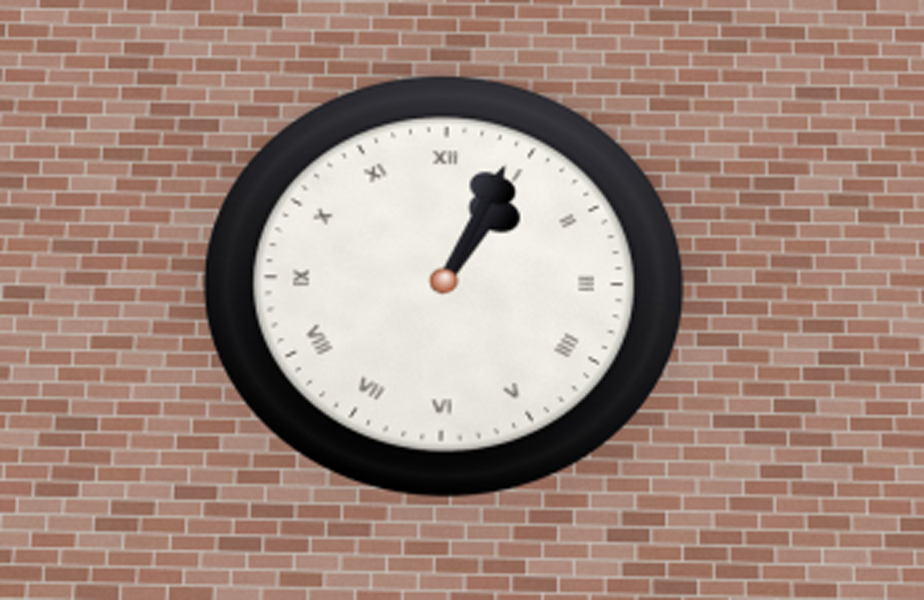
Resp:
**1:04**
